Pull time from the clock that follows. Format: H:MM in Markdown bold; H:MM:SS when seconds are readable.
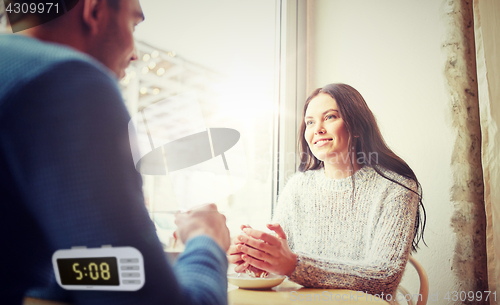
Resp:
**5:08**
